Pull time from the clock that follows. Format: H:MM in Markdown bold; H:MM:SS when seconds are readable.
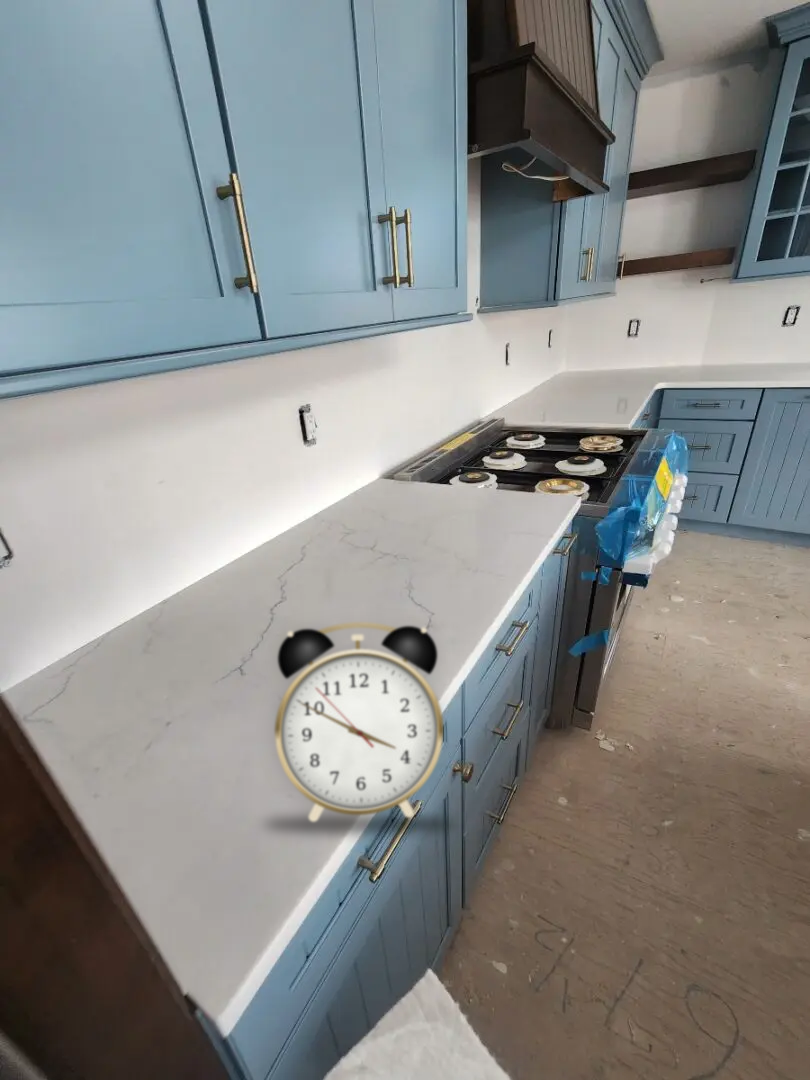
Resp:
**3:49:53**
